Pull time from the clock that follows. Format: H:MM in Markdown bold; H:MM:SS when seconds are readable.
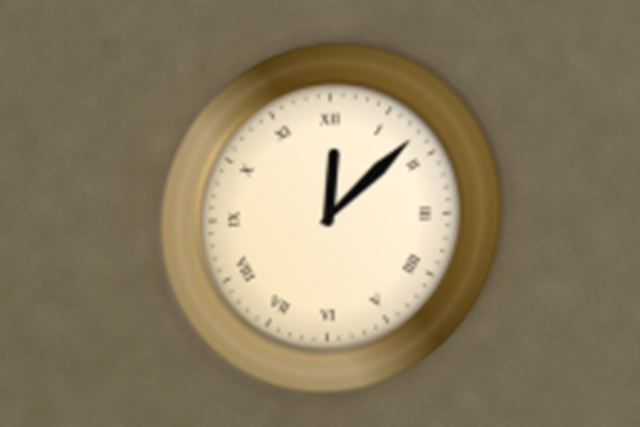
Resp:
**12:08**
